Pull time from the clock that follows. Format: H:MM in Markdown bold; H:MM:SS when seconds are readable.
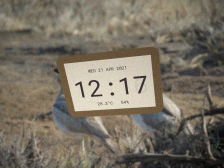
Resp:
**12:17**
